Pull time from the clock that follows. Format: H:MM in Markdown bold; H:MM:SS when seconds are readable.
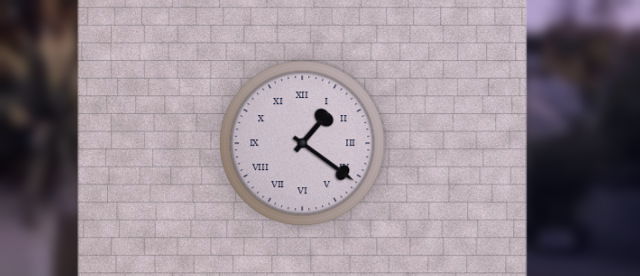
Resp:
**1:21**
